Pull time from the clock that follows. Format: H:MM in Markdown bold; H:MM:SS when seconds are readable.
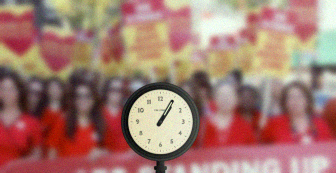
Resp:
**1:05**
